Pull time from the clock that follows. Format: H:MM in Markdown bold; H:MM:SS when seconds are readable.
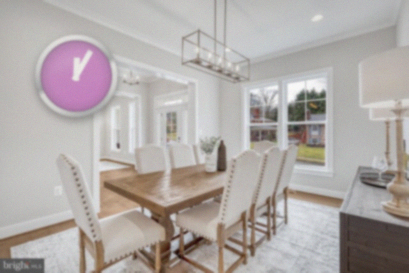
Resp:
**12:05**
